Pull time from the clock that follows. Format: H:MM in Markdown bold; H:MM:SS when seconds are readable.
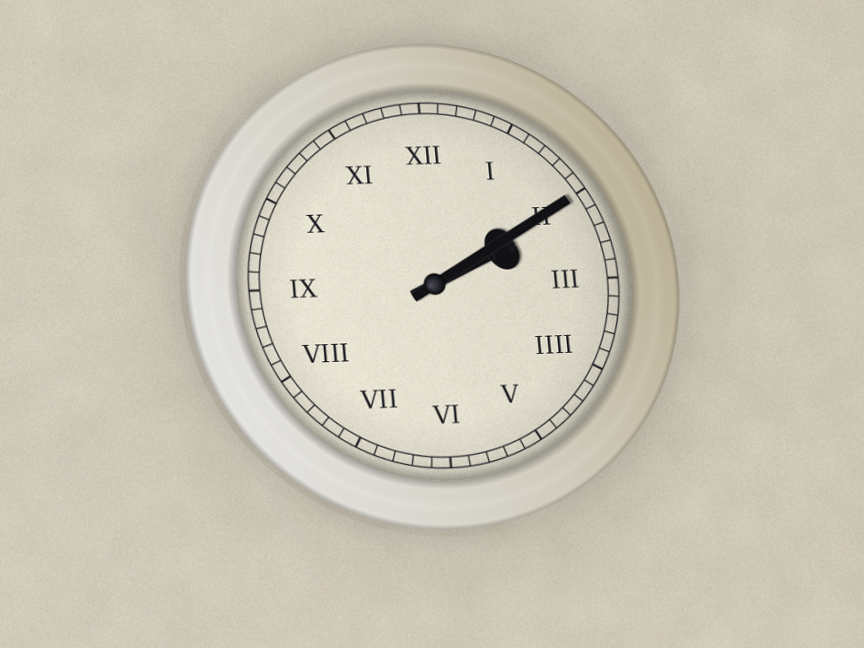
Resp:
**2:10**
